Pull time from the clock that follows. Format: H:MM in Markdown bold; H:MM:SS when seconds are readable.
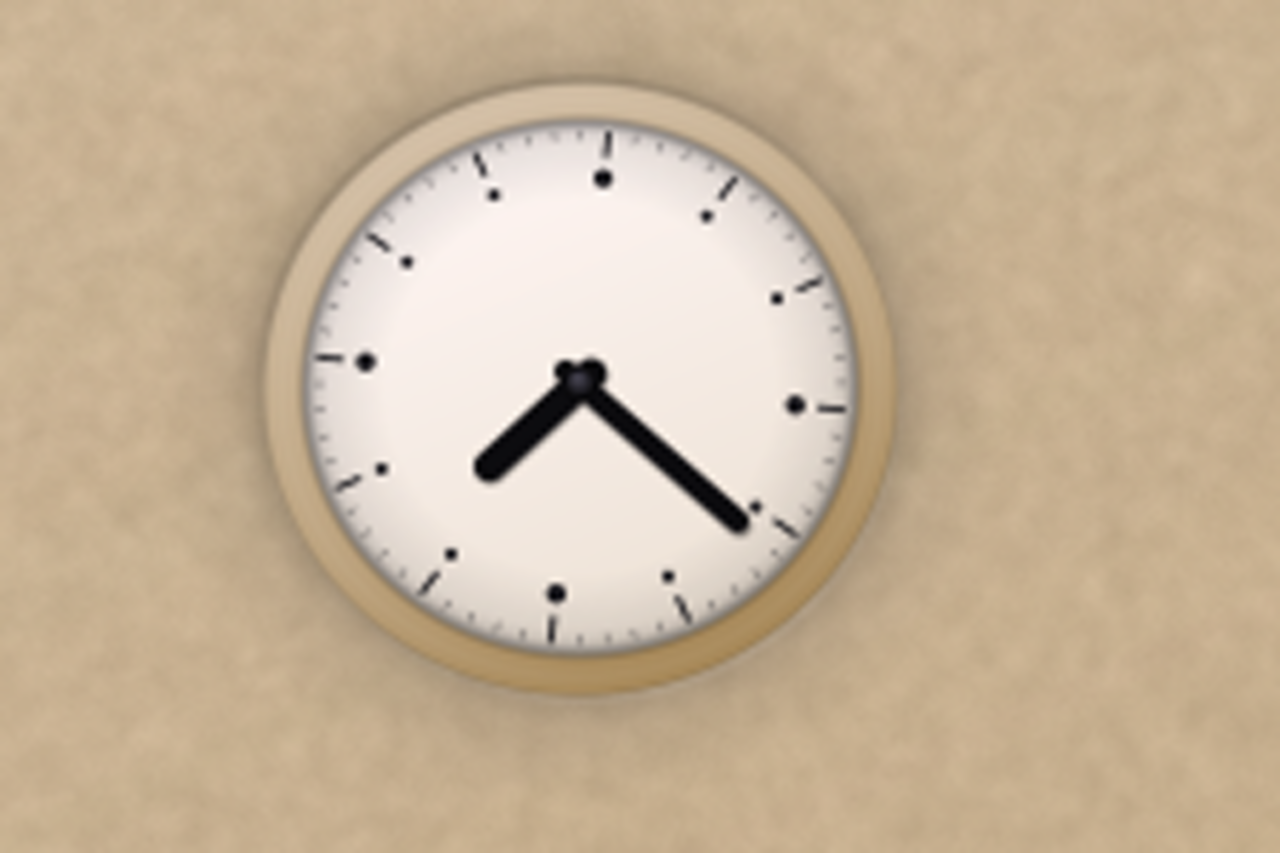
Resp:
**7:21**
